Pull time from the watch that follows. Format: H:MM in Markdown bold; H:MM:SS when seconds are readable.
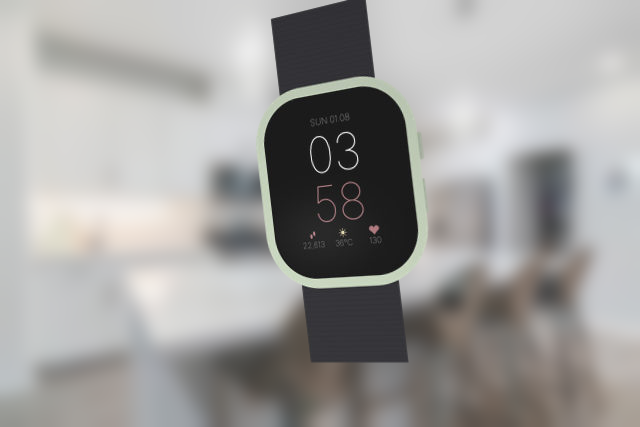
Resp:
**3:58**
